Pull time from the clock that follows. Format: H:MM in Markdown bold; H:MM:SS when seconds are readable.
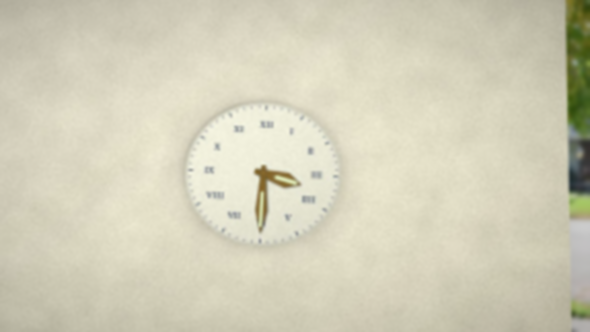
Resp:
**3:30**
